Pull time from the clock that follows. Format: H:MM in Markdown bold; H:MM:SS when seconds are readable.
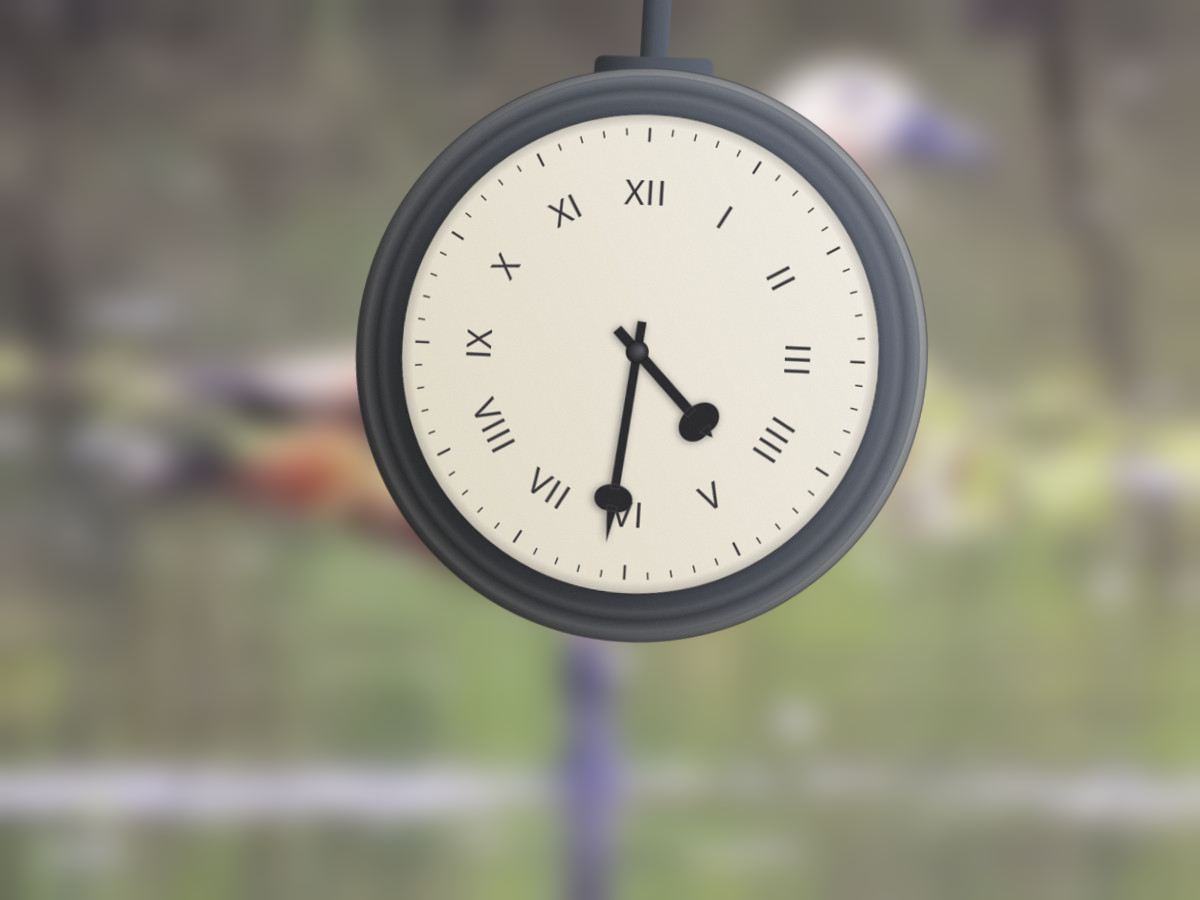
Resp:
**4:31**
